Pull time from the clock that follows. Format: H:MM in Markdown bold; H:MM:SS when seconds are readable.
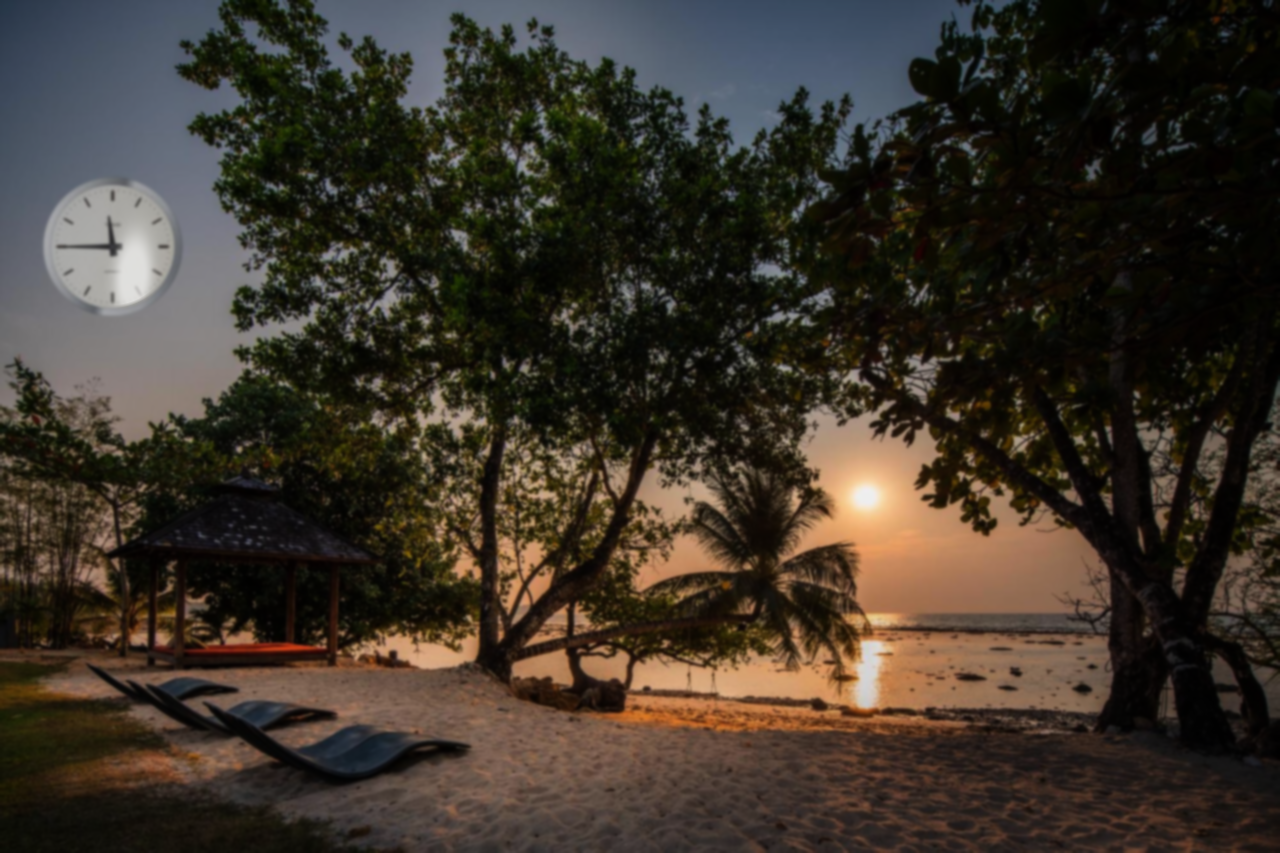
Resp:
**11:45**
